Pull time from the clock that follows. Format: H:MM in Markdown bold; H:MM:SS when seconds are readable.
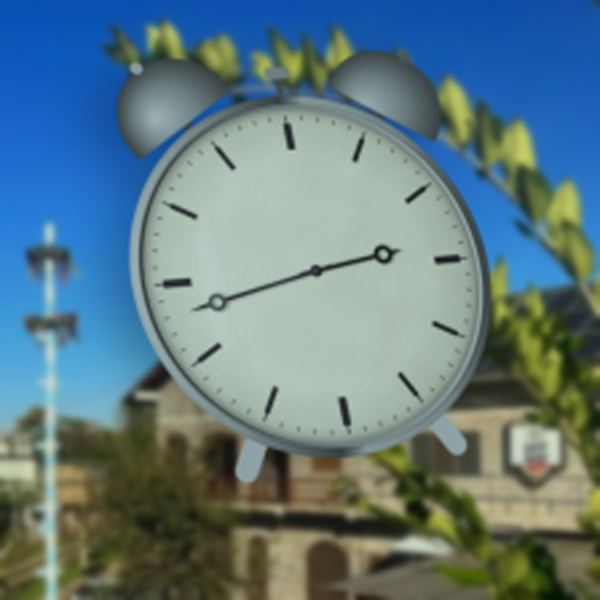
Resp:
**2:43**
